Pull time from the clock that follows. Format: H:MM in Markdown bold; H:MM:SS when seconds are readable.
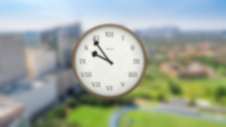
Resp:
**9:54**
